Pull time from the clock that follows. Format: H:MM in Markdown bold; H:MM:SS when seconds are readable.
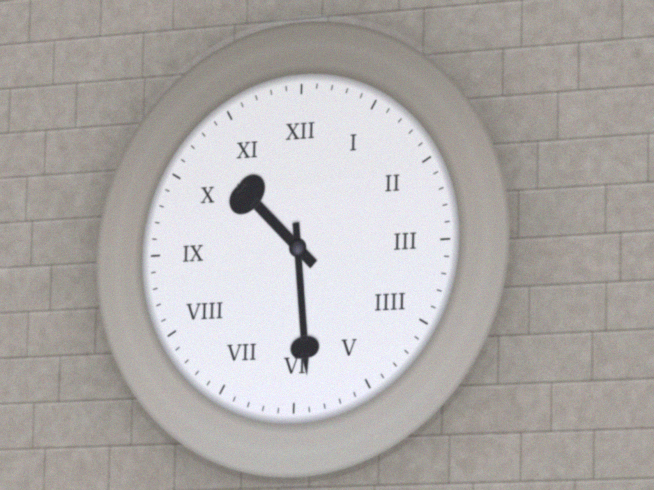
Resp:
**10:29**
